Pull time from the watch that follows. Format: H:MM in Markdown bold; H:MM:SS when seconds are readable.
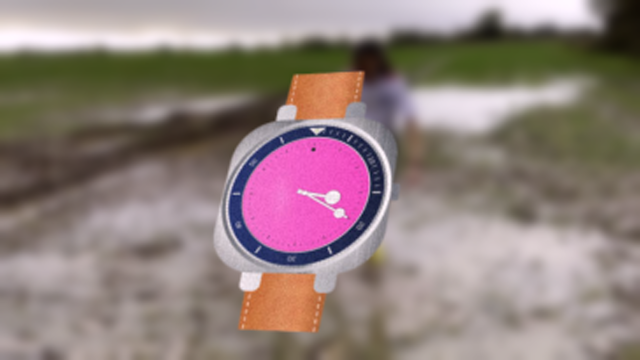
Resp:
**3:20**
